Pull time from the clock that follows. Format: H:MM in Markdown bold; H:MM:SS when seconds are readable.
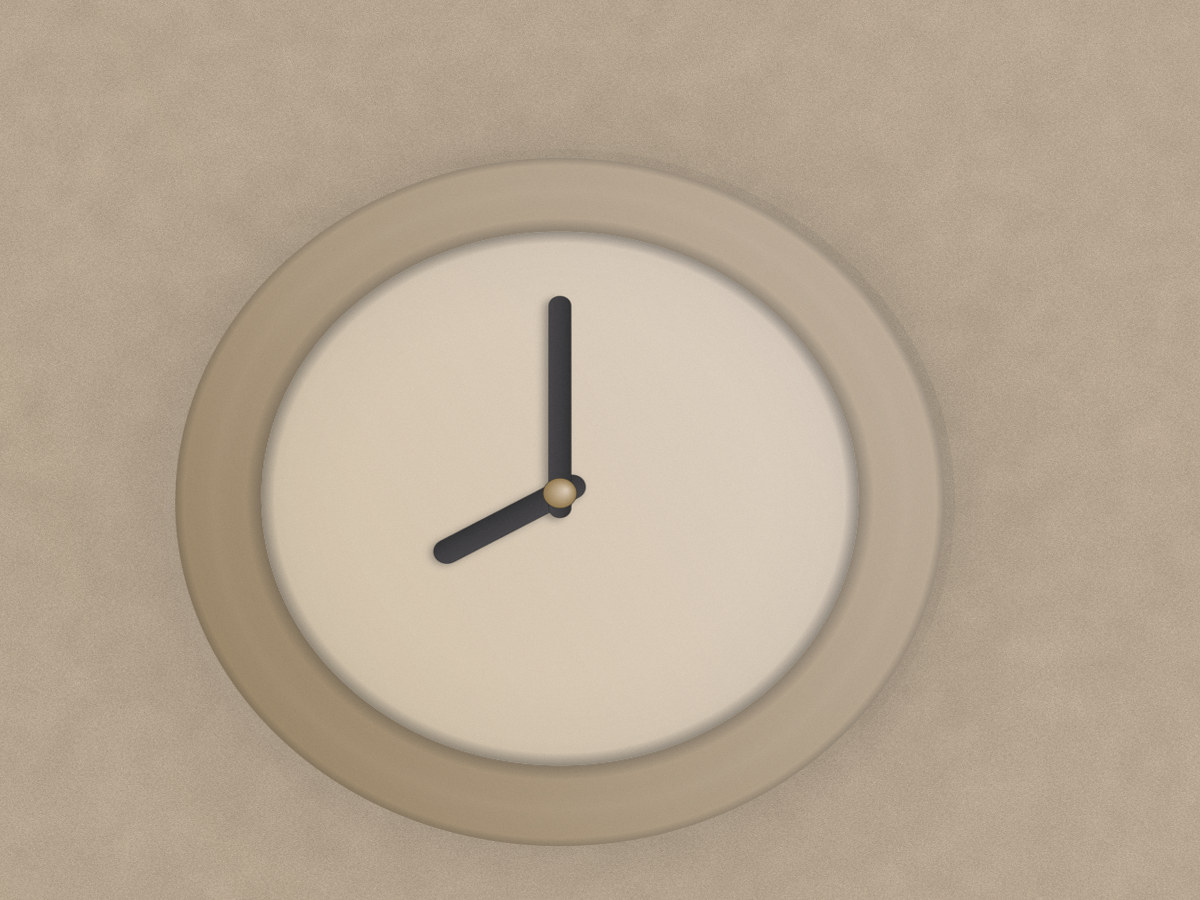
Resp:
**8:00**
